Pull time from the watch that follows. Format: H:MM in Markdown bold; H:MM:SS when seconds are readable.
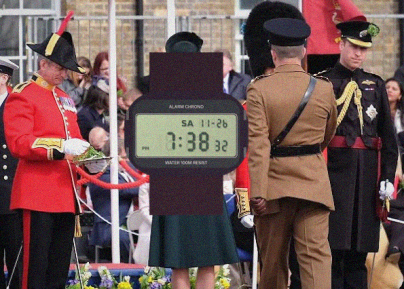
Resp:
**7:38:32**
